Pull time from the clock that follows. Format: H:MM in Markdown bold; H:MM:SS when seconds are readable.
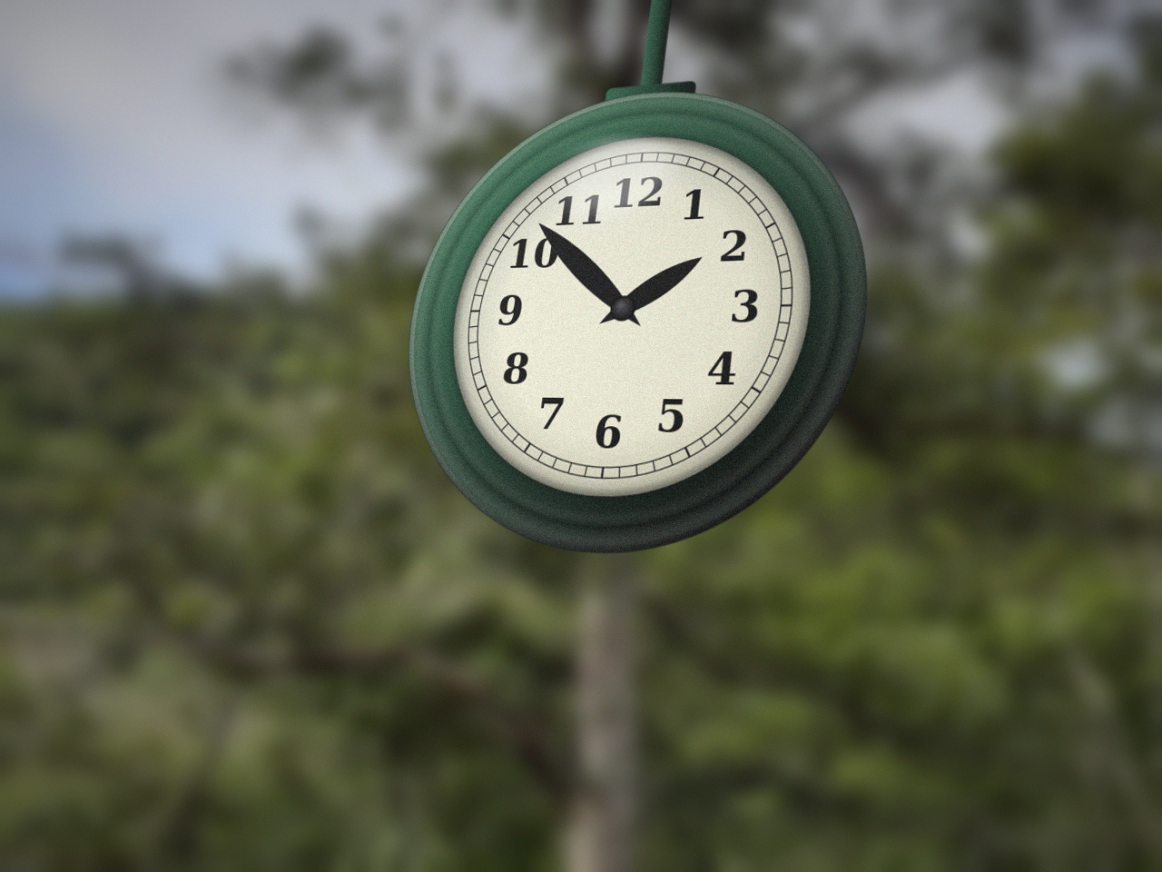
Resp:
**1:52**
